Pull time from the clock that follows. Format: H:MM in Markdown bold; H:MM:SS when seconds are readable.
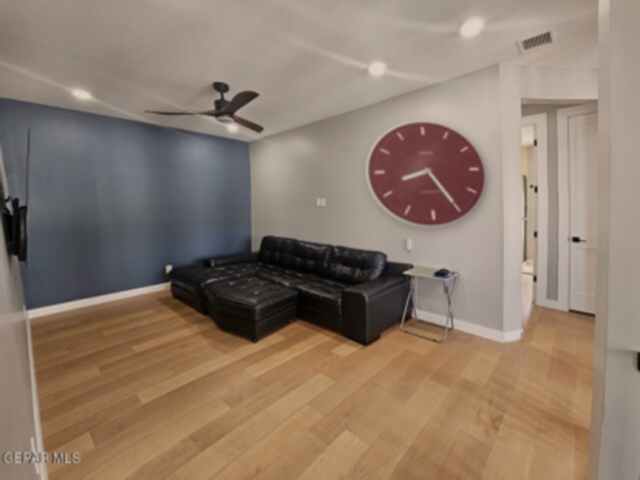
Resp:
**8:25**
